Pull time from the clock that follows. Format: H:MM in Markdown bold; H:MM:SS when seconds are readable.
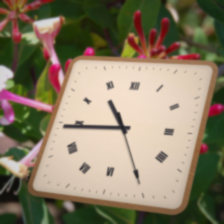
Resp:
**10:44:25**
